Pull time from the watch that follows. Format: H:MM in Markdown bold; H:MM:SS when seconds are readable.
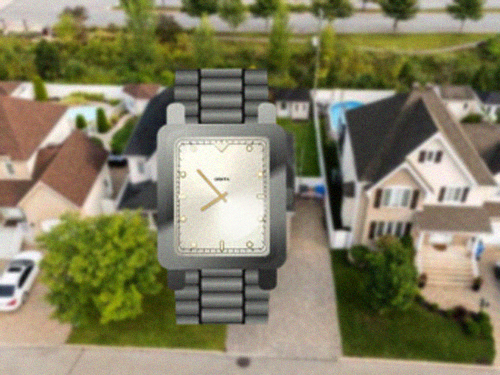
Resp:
**7:53**
